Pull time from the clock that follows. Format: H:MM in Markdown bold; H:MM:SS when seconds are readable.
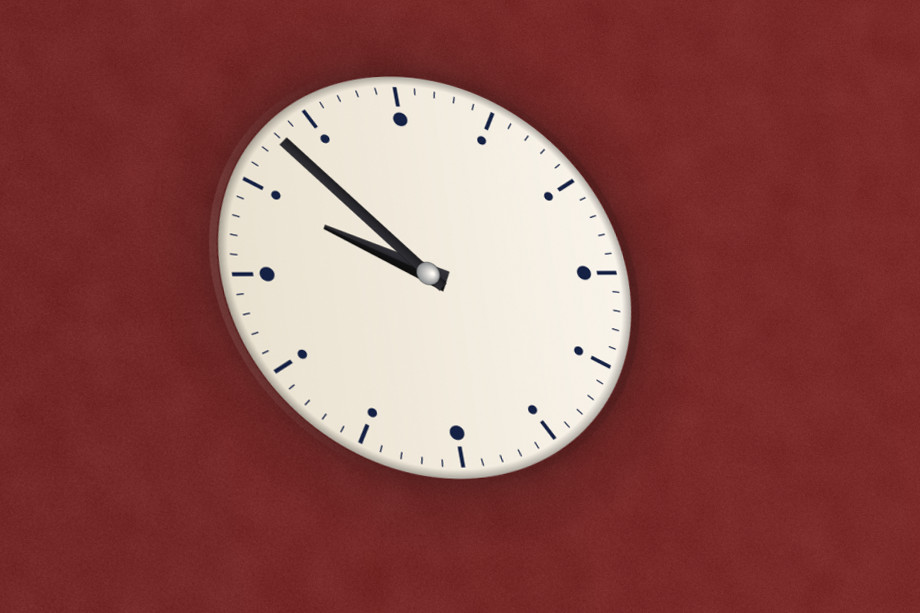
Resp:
**9:53**
